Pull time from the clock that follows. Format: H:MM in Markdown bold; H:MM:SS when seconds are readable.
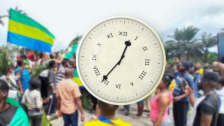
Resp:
**12:36**
